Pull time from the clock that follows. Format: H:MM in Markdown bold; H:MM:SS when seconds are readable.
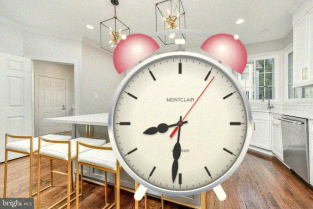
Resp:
**8:31:06**
